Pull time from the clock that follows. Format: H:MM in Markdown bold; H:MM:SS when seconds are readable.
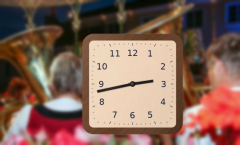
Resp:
**2:43**
